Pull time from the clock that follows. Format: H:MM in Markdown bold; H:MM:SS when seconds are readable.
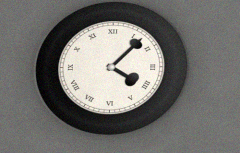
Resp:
**4:07**
